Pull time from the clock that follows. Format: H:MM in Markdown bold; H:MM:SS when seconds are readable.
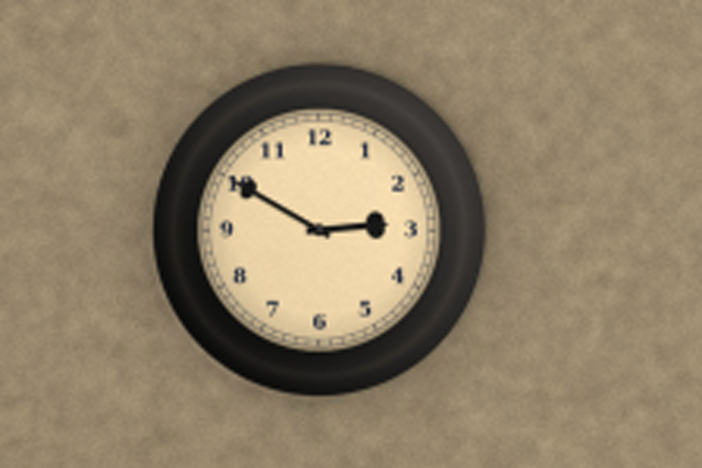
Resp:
**2:50**
